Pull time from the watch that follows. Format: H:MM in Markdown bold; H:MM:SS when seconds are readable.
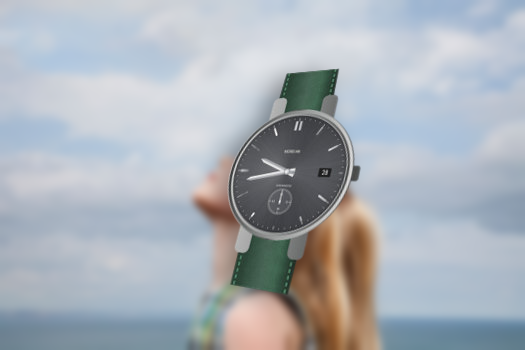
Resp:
**9:43**
